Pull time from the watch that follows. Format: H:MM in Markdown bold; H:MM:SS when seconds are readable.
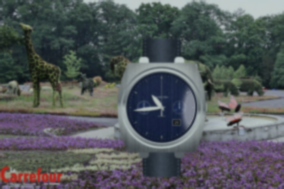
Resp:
**10:44**
